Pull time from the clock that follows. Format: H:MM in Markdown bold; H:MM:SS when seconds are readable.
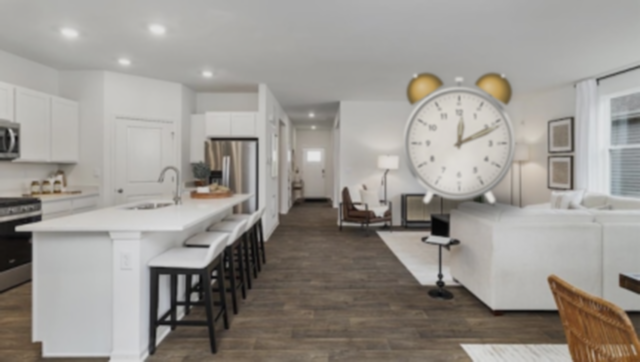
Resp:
**12:11**
